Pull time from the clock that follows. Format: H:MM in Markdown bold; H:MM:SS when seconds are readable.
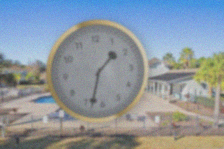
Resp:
**1:33**
